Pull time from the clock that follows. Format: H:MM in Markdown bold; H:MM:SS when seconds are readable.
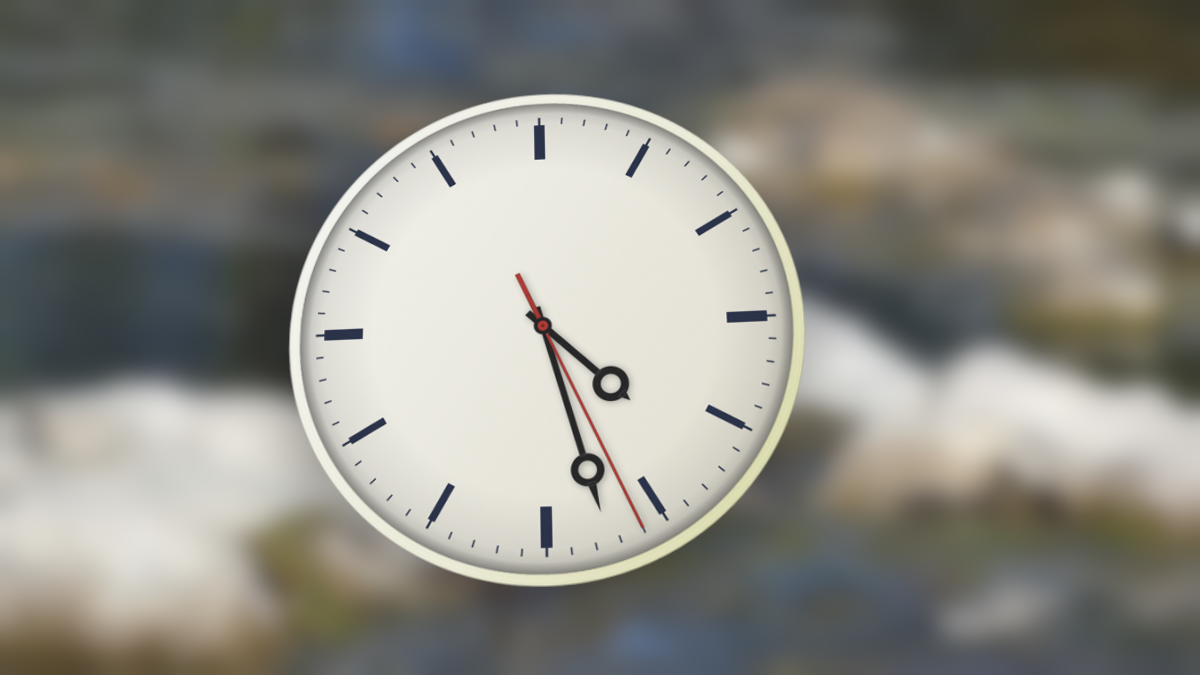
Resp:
**4:27:26**
